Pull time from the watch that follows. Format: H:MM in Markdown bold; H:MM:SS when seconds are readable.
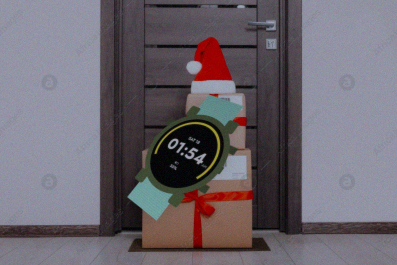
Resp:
**1:54**
